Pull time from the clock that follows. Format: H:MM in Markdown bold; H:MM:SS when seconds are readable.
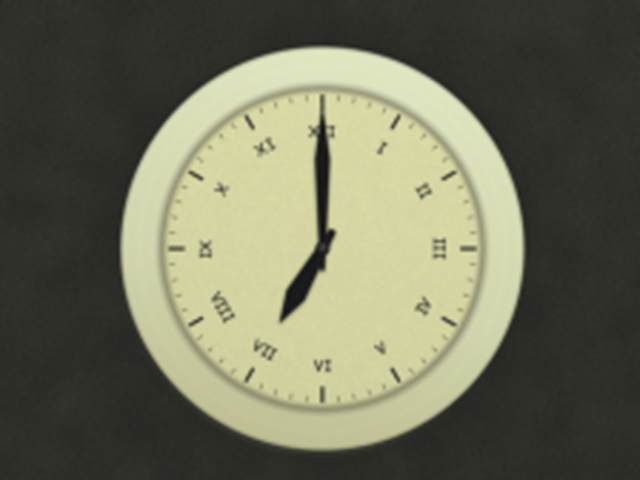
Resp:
**7:00**
